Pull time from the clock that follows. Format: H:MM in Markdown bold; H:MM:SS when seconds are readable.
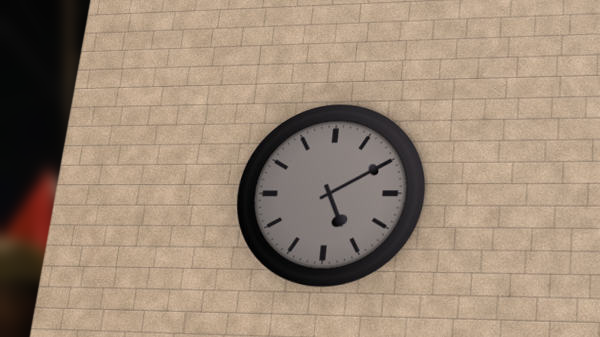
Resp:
**5:10**
